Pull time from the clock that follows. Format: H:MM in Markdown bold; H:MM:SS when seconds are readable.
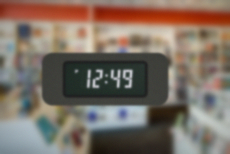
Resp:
**12:49**
